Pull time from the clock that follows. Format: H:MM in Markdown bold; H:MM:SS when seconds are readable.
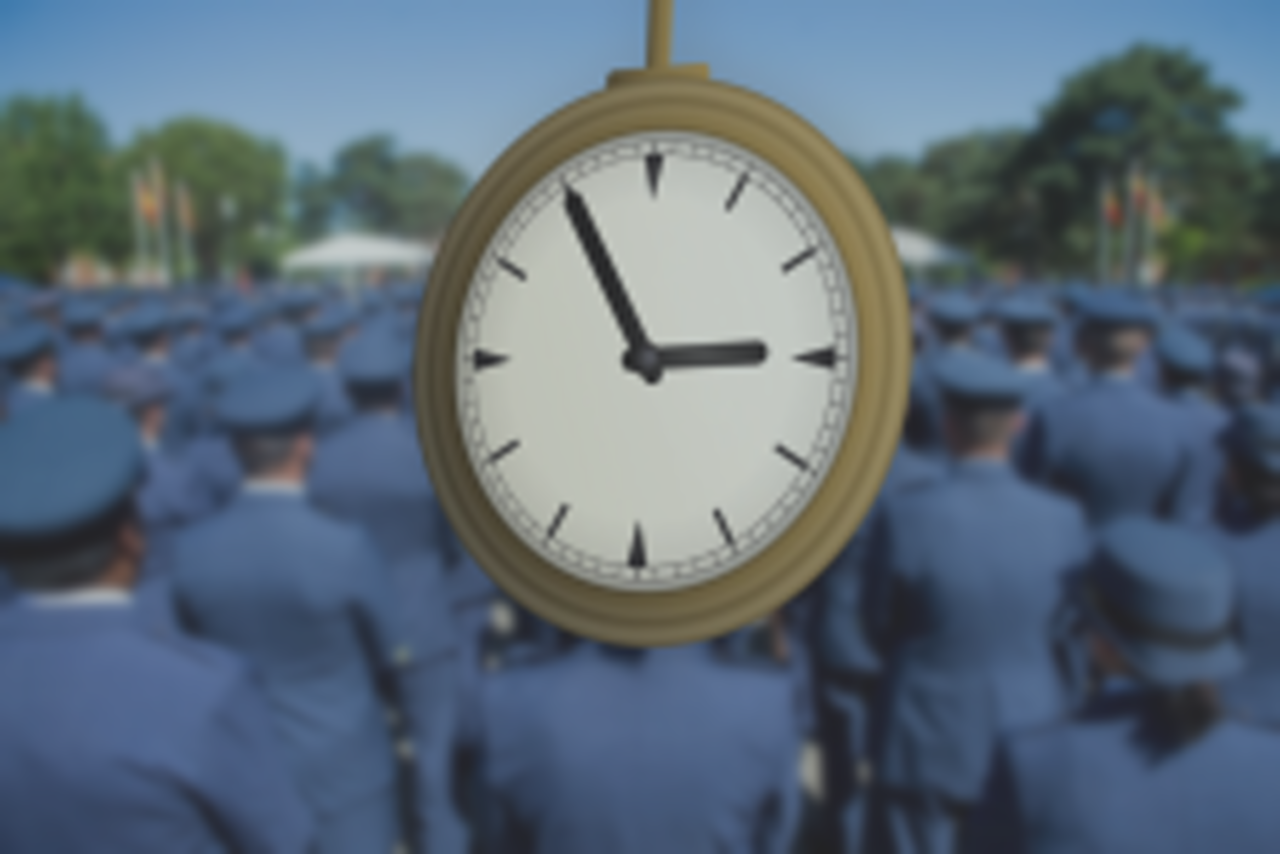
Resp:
**2:55**
